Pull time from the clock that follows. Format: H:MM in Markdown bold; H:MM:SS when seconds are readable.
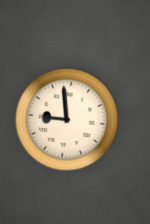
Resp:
**8:58**
